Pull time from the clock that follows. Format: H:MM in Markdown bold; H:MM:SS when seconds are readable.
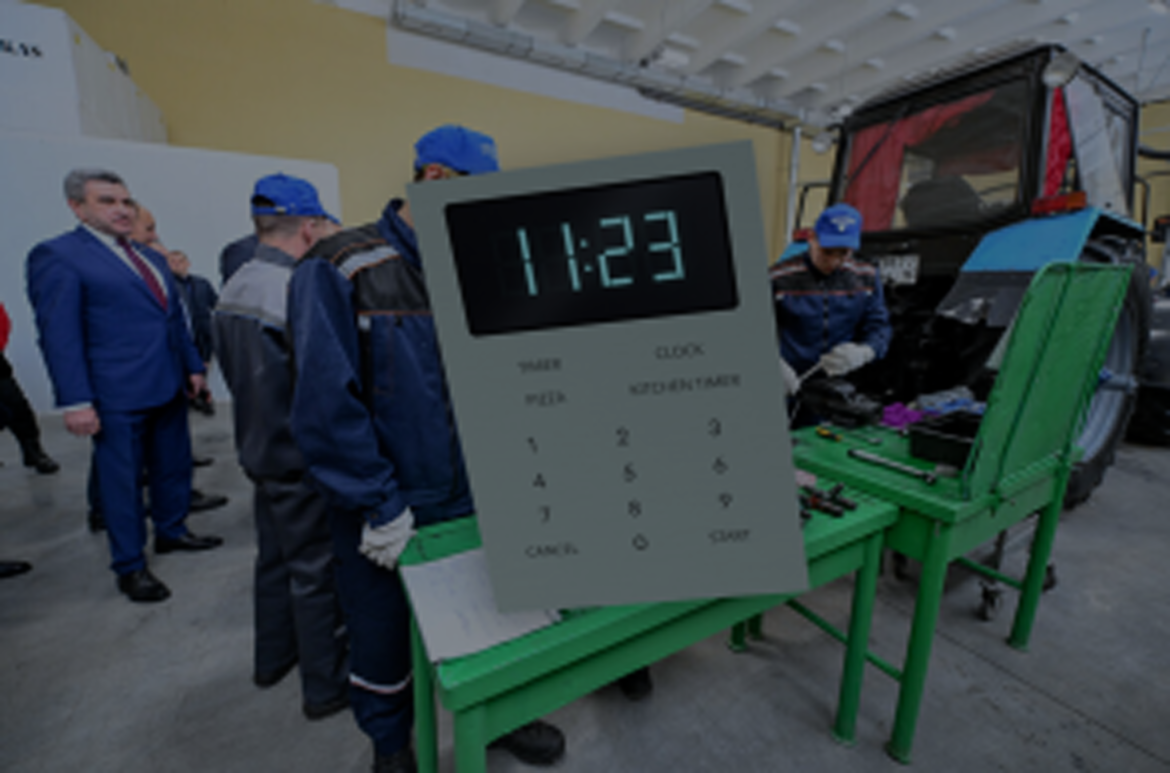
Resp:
**11:23**
